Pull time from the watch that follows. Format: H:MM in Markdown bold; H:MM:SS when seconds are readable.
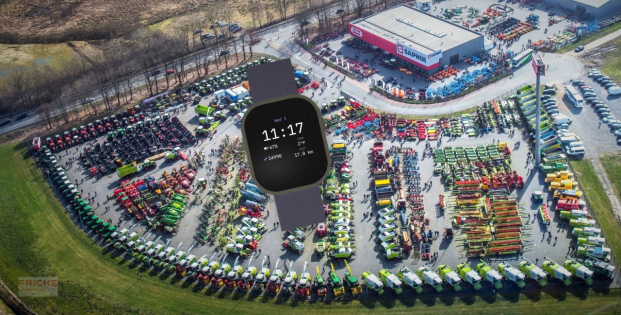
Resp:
**11:17**
